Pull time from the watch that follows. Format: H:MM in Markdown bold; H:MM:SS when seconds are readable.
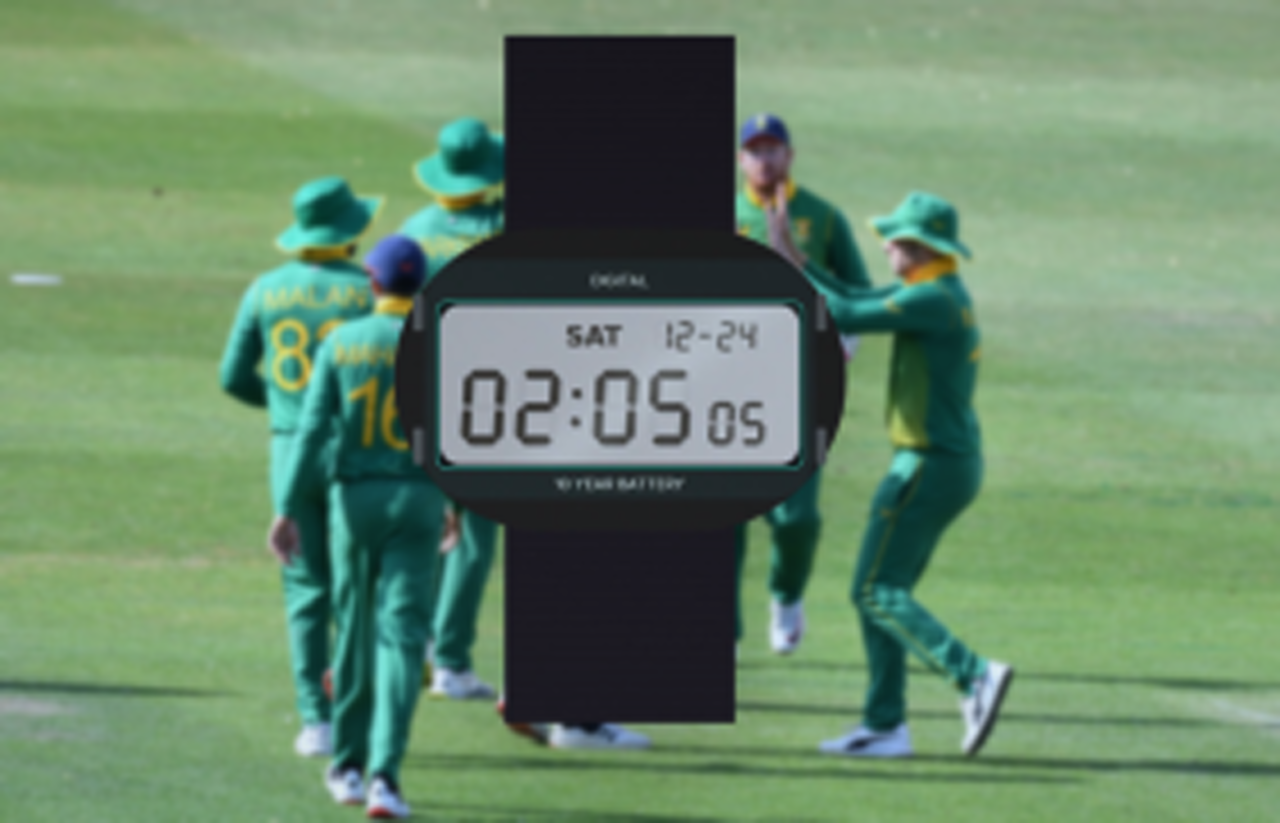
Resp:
**2:05:05**
